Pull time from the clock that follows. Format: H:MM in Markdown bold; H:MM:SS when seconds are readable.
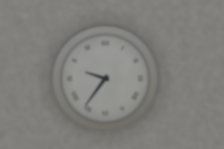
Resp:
**9:36**
